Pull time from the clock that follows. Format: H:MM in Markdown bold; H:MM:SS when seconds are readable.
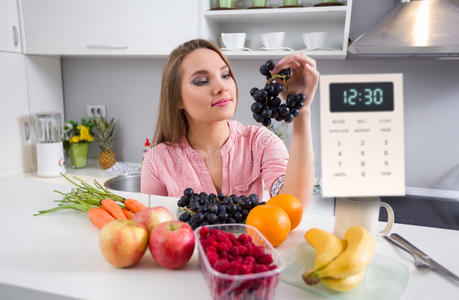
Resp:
**12:30**
